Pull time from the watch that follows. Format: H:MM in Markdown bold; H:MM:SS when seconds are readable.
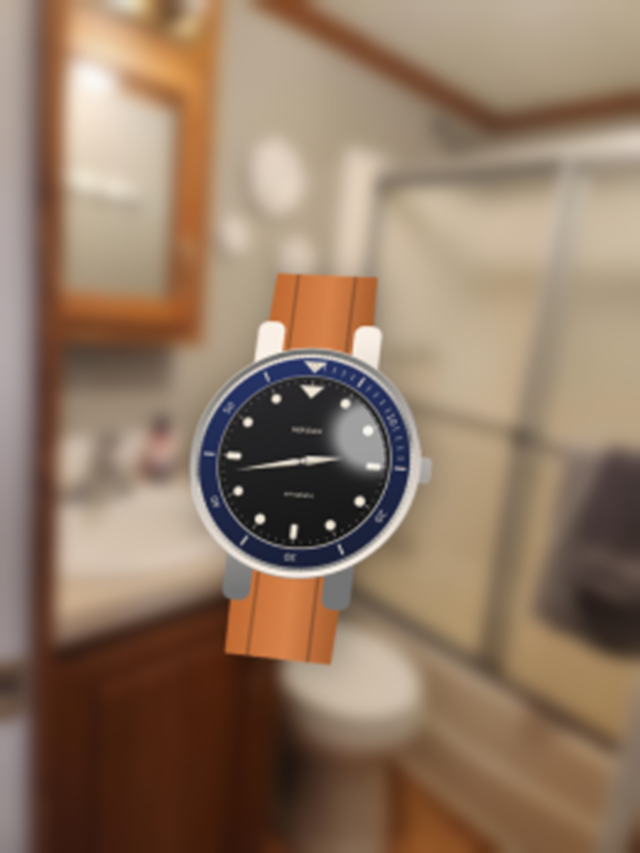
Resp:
**2:43**
